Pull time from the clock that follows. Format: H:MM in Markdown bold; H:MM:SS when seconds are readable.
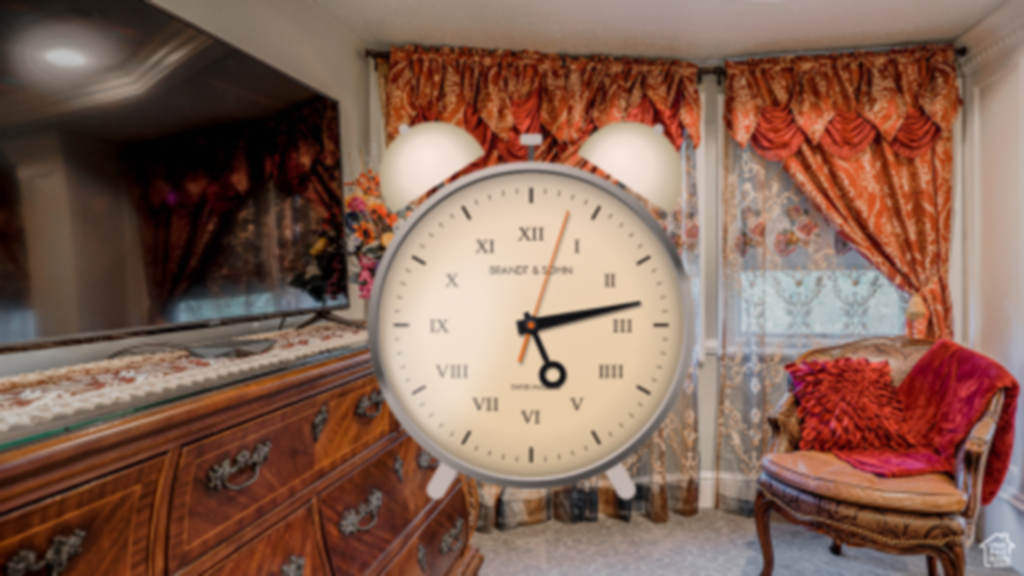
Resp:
**5:13:03**
